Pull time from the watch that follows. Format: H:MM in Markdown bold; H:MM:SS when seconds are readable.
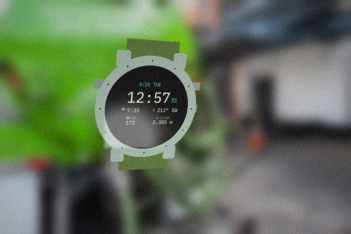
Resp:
**12:57**
